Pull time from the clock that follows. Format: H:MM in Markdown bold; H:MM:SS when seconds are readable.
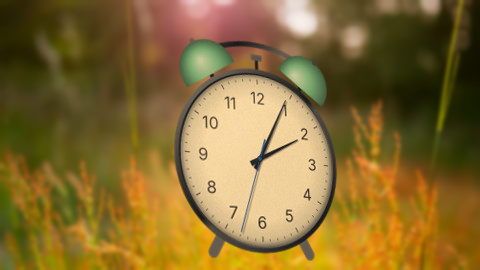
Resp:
**2:04:33**
